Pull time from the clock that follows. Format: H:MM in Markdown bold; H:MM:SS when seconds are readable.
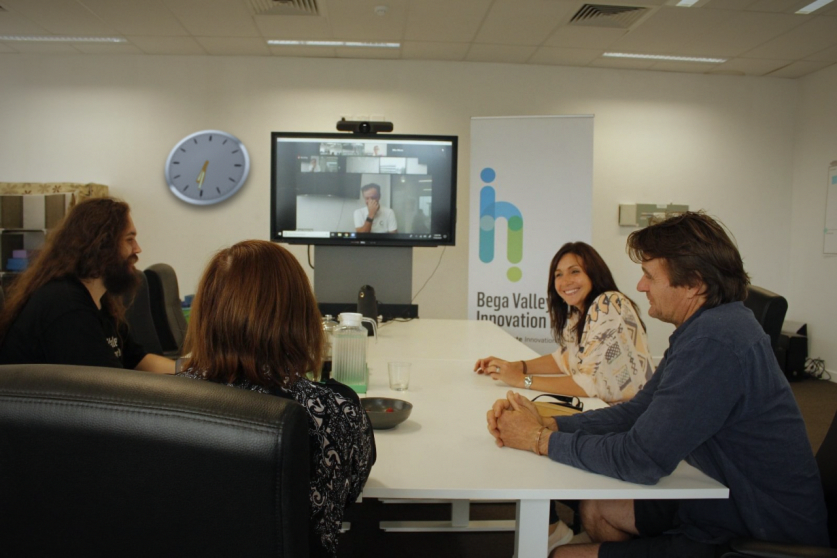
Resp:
**6:31**
